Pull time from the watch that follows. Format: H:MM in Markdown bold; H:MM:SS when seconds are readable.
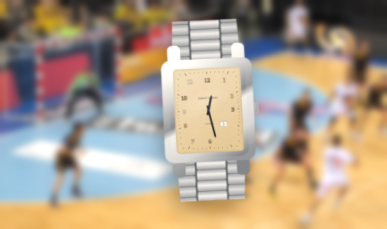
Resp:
**12:28**
